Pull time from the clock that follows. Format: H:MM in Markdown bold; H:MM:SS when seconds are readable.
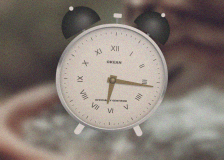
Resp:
**6:16**
